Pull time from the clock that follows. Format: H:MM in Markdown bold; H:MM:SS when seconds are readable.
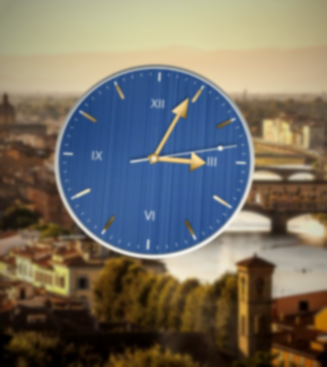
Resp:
**3:04:13**
